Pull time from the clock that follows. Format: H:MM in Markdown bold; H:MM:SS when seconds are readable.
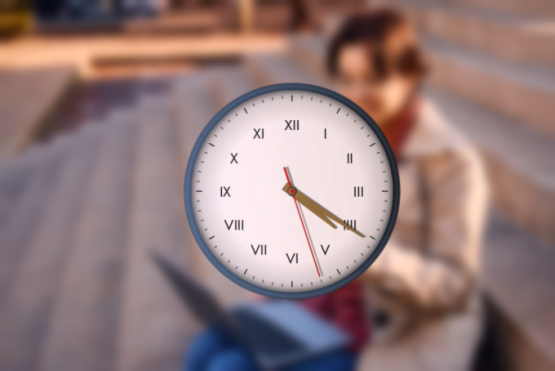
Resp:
**4:20:27**
